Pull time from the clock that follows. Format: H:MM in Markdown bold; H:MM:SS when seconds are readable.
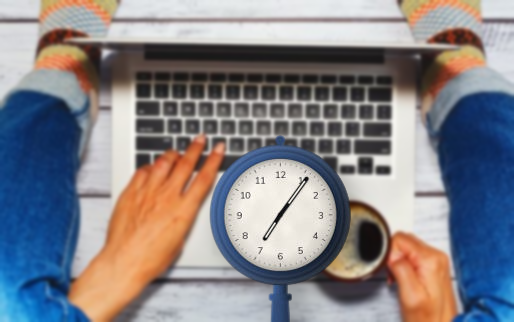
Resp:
**7:06**
